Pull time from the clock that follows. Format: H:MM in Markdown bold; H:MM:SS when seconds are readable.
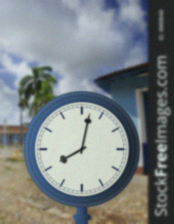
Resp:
**8:02**
